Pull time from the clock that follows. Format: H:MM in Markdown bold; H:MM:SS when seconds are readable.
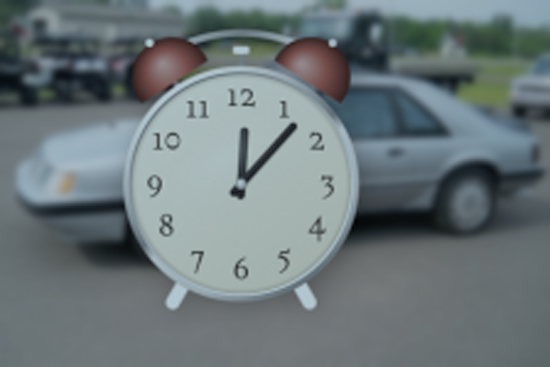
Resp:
**12:07**
